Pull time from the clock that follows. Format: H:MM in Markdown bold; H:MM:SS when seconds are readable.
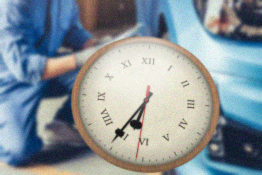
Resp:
**6:35:31**
